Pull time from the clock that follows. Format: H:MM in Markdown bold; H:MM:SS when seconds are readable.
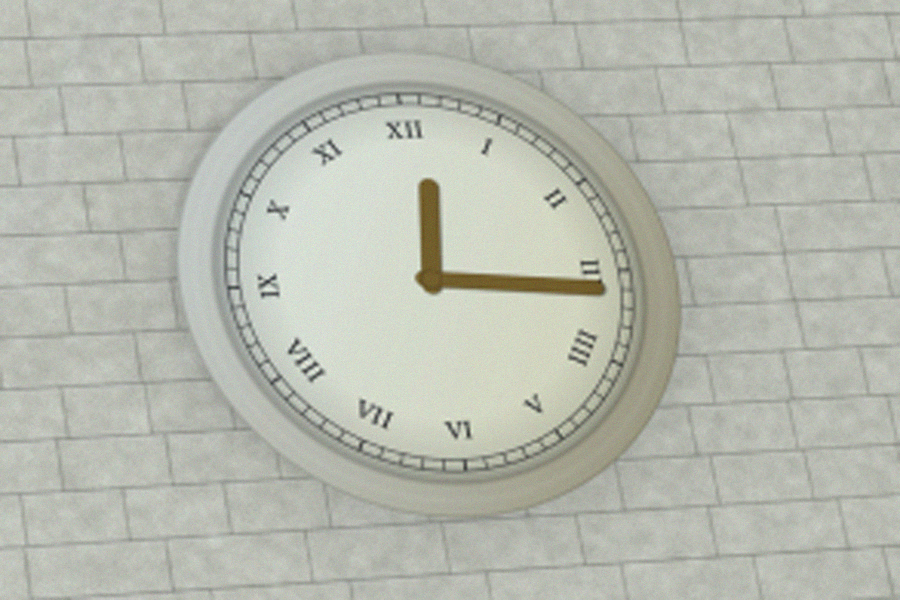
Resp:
**12:16**
